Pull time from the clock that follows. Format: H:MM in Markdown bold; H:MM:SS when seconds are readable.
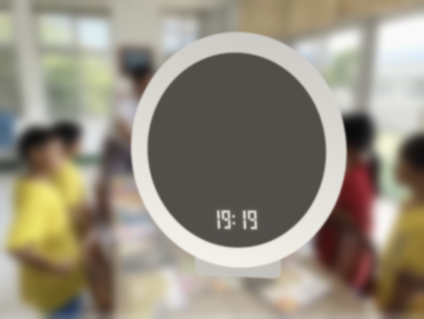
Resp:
**19:19**
